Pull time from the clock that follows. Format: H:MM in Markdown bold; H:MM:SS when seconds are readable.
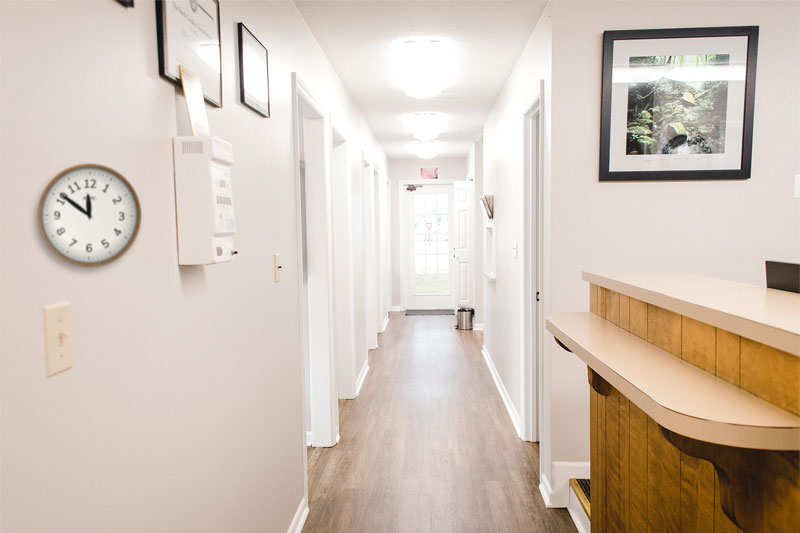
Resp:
**11:51**
